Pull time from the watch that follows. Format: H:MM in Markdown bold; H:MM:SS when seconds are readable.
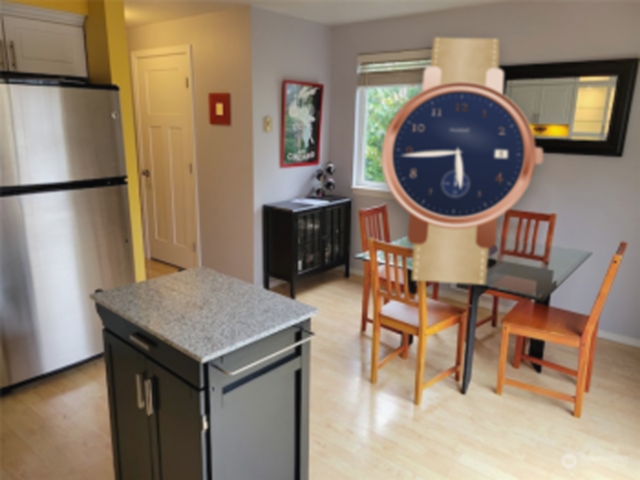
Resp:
**5:44**
